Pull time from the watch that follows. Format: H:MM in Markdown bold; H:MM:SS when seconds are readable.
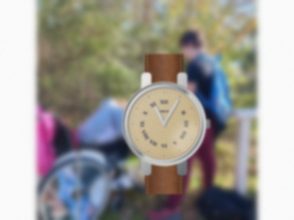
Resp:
**11:05**
